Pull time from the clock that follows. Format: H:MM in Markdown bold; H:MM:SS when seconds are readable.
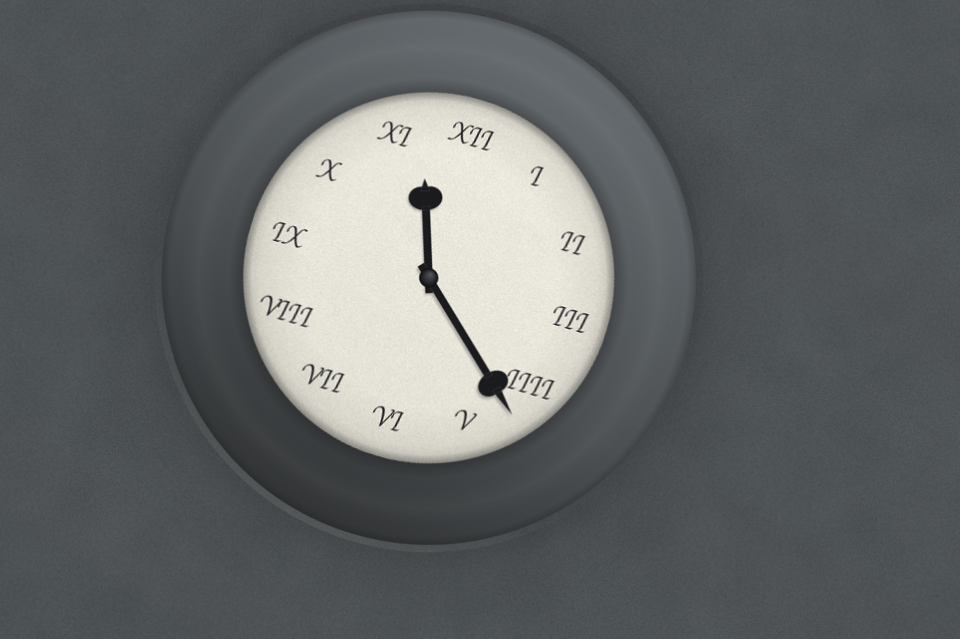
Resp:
**11:22**
